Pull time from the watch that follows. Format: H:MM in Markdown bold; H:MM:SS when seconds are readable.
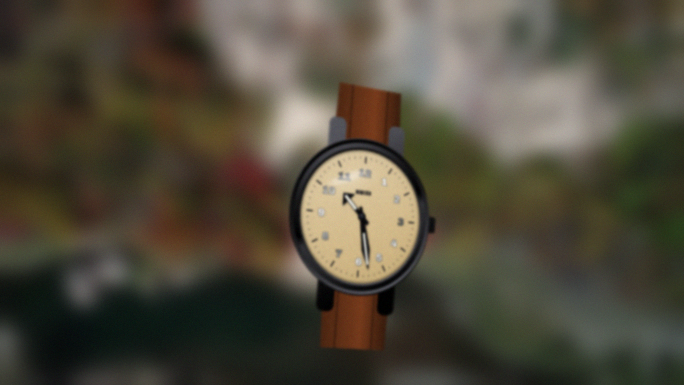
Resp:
**10:28**
